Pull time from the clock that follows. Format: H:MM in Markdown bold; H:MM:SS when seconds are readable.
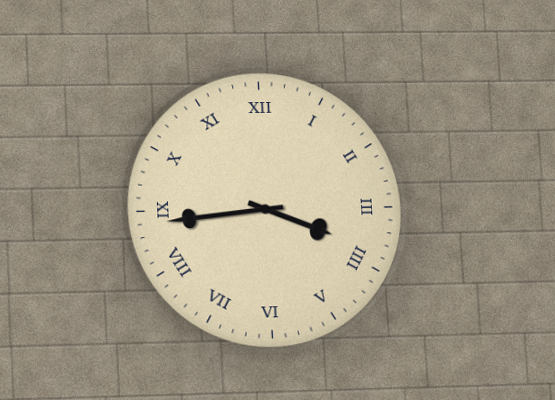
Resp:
**3:44**
